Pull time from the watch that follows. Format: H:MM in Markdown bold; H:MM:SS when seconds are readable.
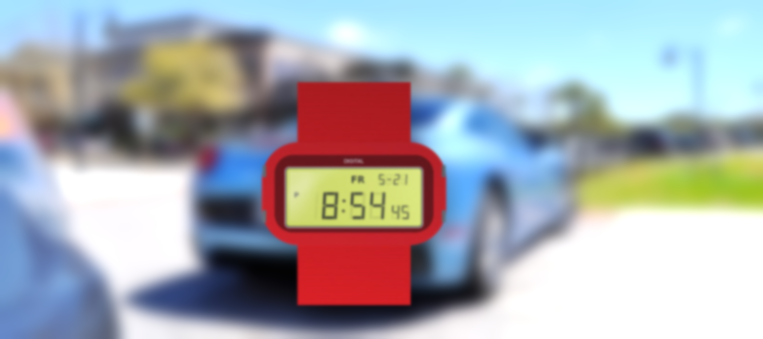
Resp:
**8:54:45**
